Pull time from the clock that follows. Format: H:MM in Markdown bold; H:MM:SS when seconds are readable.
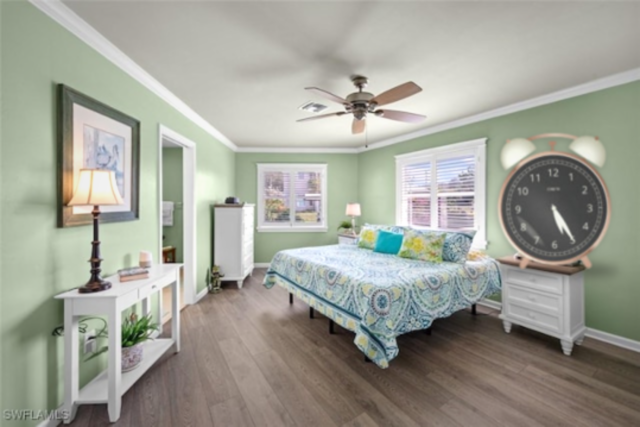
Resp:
**5:25**
